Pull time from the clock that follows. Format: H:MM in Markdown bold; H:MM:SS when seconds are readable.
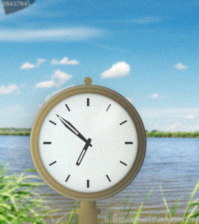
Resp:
**6:52**
